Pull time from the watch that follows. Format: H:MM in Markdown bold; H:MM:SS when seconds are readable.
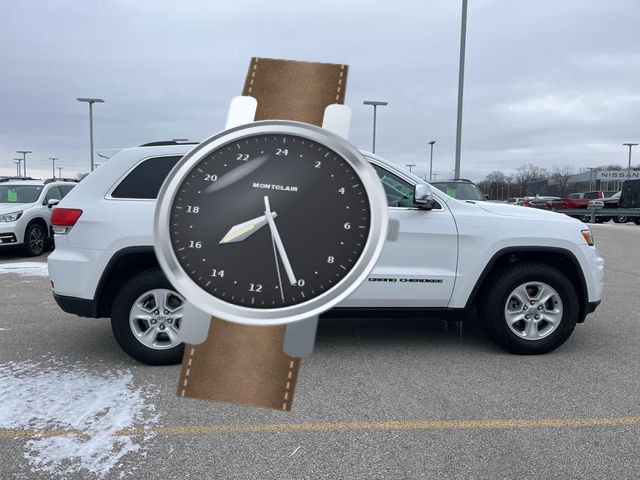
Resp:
**15:25:27**
